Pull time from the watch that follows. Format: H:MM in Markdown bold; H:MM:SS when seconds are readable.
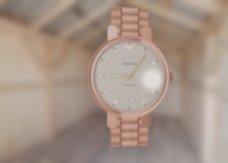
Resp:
**9:06**
